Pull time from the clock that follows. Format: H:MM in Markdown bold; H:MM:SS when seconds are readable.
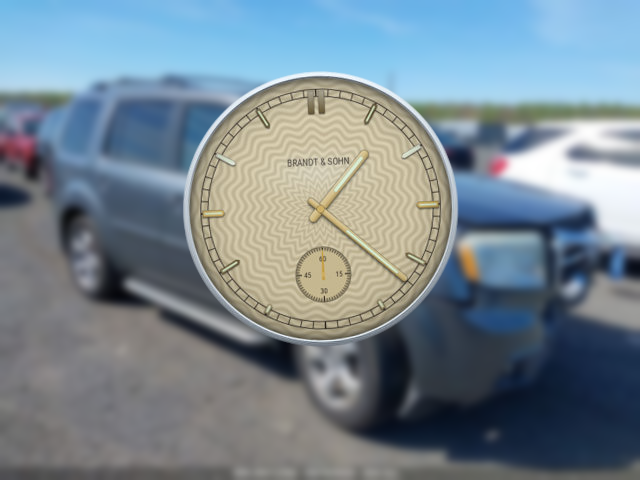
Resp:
**1:22**
